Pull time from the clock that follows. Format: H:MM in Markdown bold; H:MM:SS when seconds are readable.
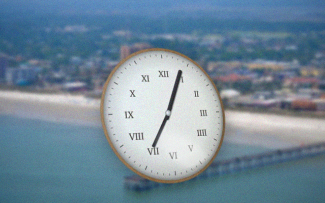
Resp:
**7:04**
